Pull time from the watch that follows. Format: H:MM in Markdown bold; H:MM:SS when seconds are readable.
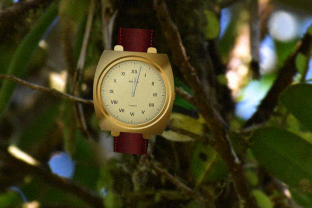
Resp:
**12:02**
